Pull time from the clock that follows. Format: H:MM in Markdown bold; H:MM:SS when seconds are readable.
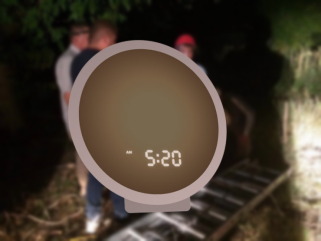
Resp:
**5:20**
